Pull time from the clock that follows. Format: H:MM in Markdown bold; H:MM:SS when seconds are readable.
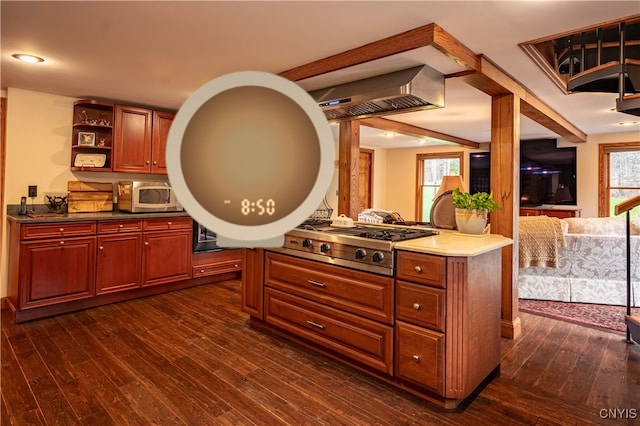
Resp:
**8:50**
